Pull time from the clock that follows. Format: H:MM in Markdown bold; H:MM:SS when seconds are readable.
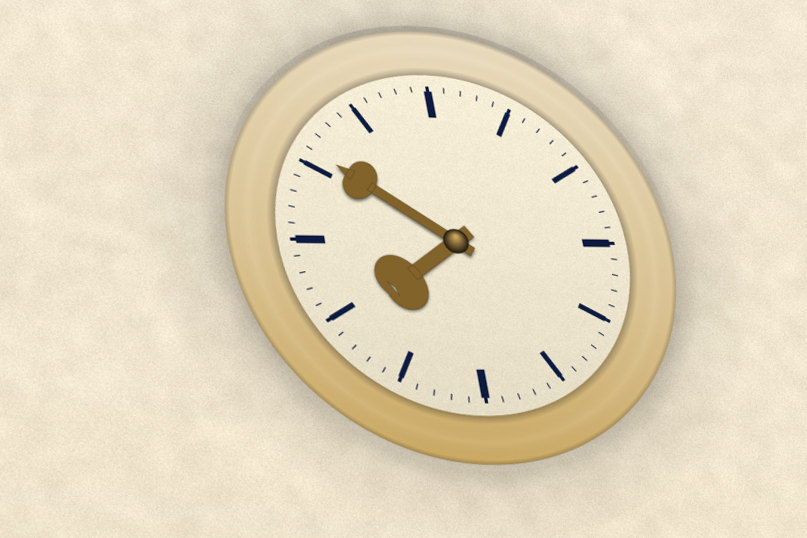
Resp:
**7:51**
